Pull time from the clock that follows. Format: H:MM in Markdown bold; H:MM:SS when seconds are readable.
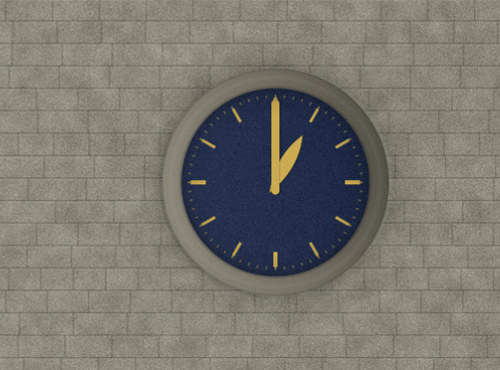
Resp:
**1:00**
